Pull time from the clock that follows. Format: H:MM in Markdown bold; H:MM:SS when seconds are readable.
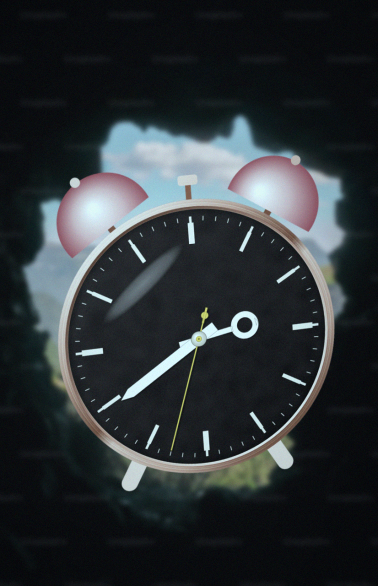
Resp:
**2:39:33**
